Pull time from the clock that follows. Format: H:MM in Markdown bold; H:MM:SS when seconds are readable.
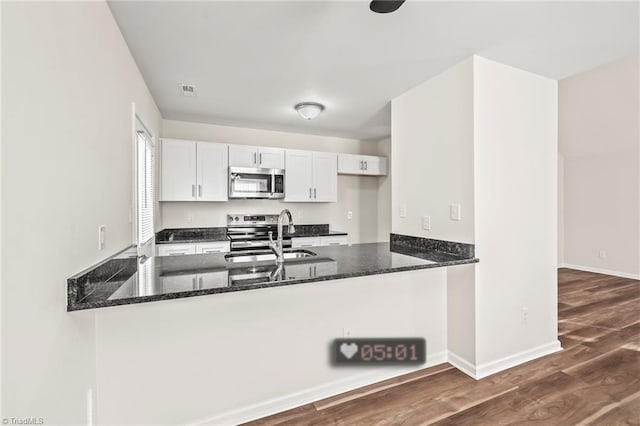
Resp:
**5:01**
